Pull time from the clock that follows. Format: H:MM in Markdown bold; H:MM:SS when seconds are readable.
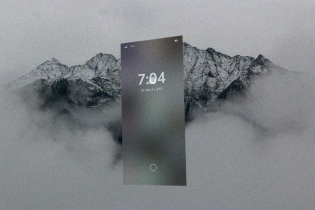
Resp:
**7:04**
